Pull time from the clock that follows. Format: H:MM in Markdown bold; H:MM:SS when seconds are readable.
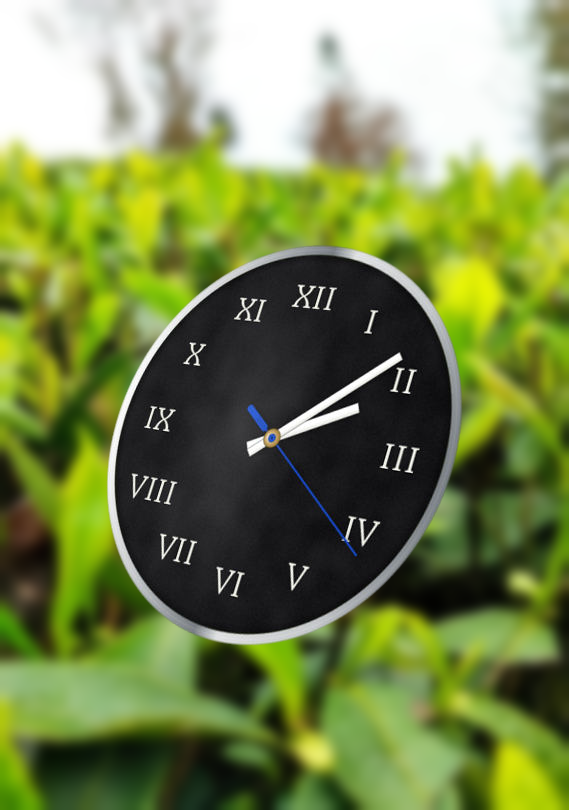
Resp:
**2:08:21**
